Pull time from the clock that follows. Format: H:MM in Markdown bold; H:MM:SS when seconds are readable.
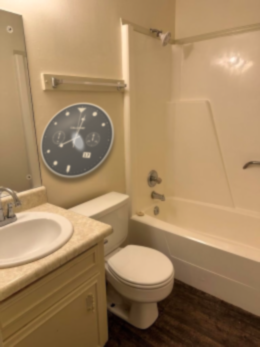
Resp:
**8:02**
